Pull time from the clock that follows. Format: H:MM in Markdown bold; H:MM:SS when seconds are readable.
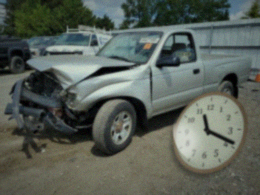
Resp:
**11:19**
